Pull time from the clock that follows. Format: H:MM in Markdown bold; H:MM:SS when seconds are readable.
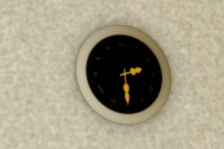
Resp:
**2:30**
